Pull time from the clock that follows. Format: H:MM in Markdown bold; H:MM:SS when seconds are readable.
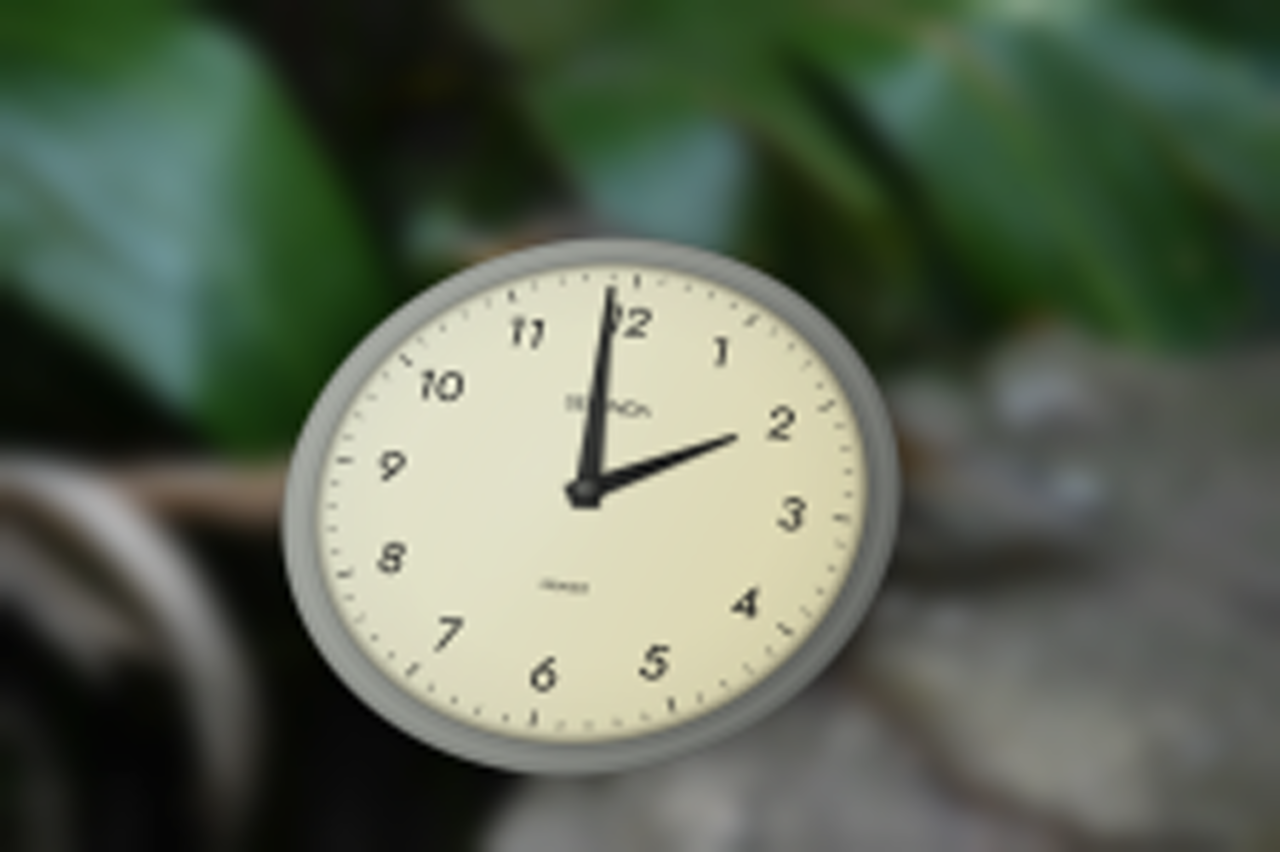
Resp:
**1:59**
